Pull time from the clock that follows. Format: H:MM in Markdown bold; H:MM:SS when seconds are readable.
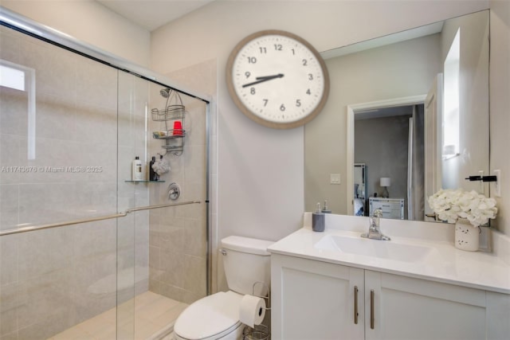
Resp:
**8:42**
